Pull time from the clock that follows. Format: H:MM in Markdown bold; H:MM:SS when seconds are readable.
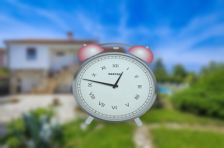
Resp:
**12:47**
